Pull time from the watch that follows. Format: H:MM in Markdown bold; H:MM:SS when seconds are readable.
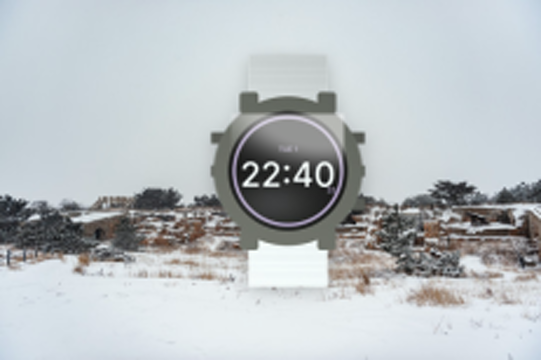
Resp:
**22:40**
